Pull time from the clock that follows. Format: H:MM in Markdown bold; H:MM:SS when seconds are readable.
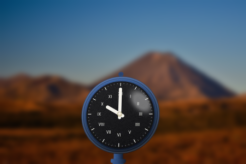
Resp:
**10:00**
